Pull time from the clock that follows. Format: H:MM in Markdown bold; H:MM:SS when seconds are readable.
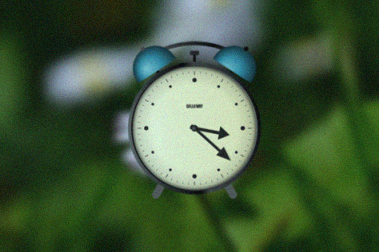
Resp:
**3:22**
